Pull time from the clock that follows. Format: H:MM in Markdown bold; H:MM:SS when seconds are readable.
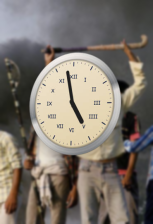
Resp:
**4:58**
